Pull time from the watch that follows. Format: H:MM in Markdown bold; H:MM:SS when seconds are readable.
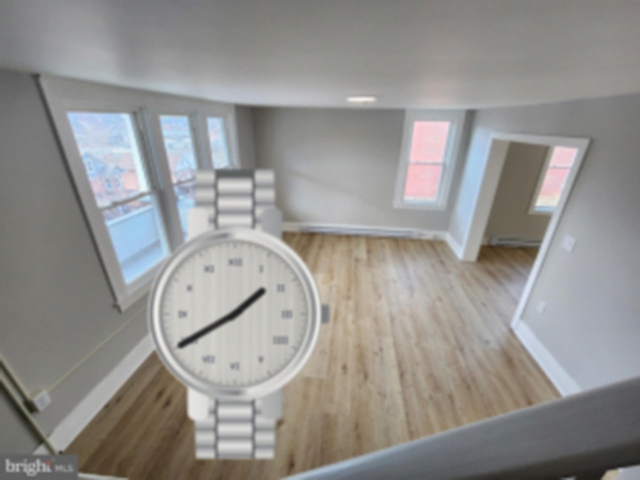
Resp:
**1:40**
